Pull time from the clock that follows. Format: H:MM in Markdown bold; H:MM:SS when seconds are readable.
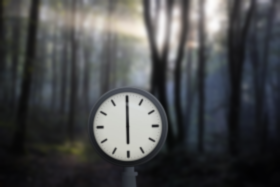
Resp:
**6:00**
